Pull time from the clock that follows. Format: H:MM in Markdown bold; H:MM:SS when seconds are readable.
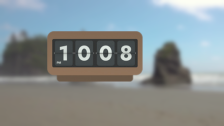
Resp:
**10:08**
